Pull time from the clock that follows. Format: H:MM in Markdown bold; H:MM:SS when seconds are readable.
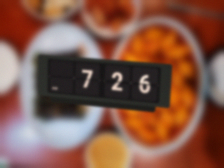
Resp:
**7:26**
